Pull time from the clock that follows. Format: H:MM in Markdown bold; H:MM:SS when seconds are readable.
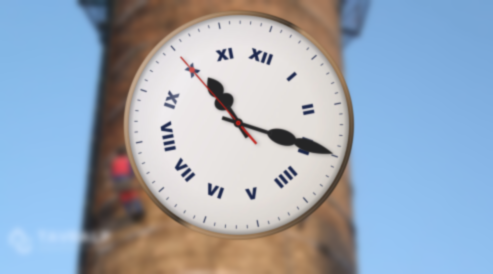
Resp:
**10:14:50**
